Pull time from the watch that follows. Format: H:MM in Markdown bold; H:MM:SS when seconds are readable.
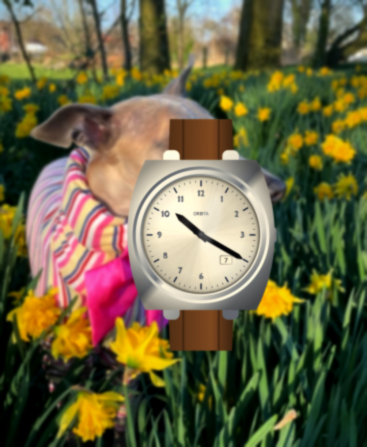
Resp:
**10:20**
